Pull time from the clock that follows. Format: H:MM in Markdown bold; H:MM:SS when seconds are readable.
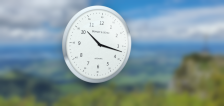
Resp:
**10:17**
